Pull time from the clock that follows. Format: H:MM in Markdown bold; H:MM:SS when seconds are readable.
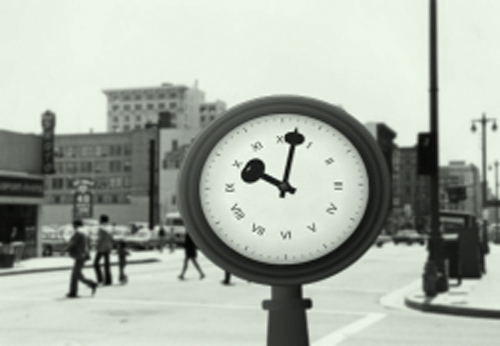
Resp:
**10:02**
